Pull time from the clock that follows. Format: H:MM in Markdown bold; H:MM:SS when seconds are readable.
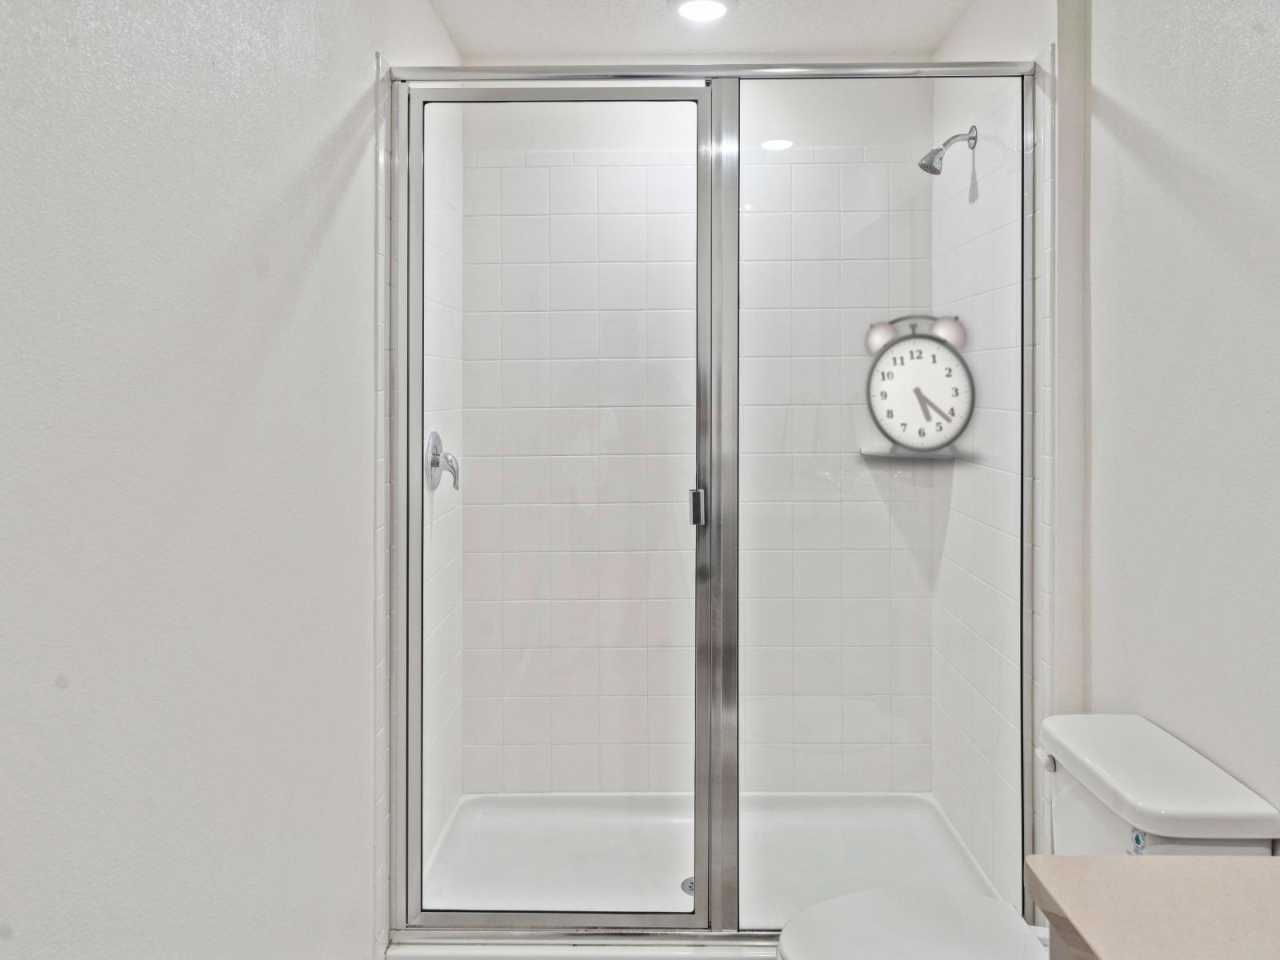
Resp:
**5:22**
